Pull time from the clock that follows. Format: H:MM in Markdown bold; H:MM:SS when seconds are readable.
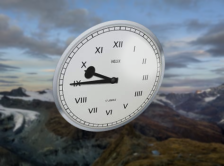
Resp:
**9:45**
